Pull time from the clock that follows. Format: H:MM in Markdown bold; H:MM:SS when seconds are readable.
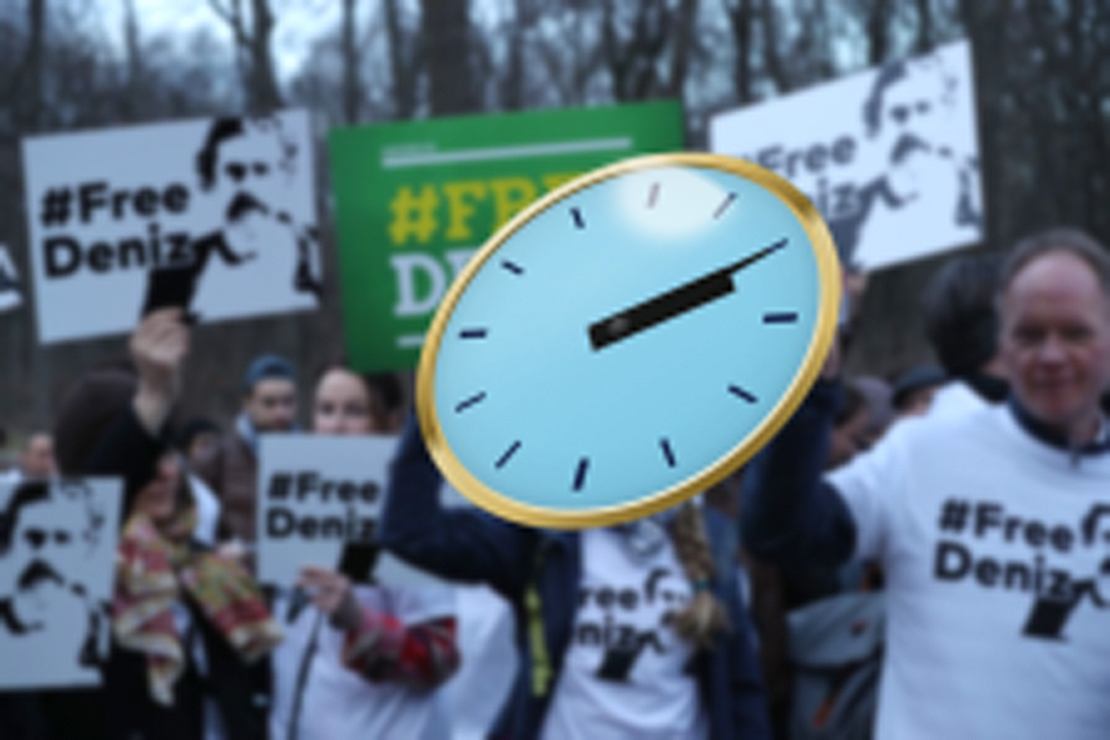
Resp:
**2:10**
